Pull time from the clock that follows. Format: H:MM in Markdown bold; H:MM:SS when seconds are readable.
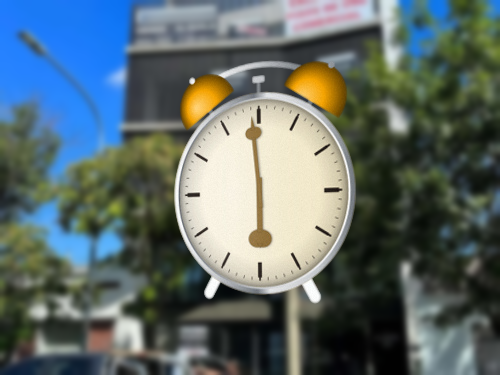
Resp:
**5:59**
